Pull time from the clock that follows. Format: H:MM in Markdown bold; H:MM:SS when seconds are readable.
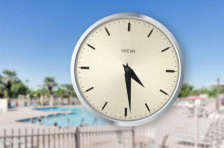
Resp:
**4:29**
